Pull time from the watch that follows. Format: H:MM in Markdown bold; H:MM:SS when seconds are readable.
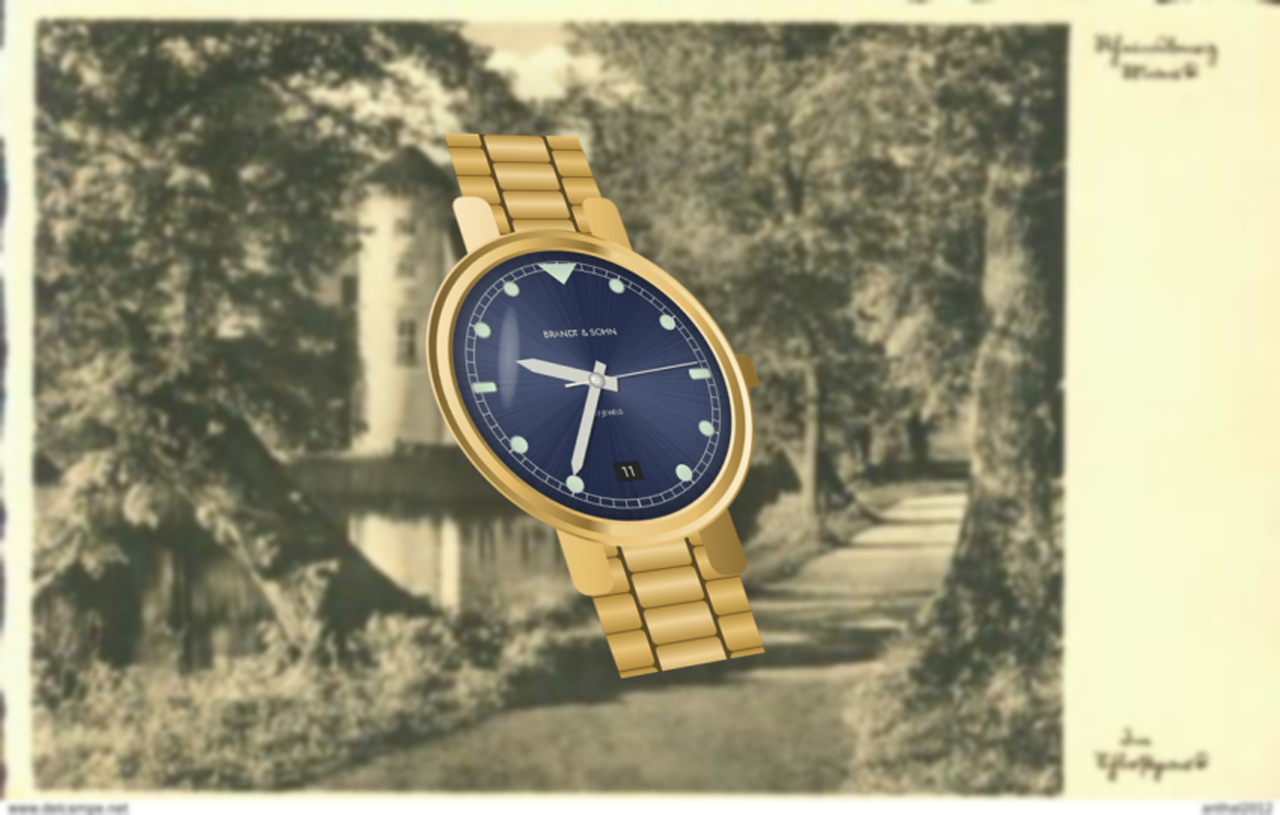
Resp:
**9:35:14**
